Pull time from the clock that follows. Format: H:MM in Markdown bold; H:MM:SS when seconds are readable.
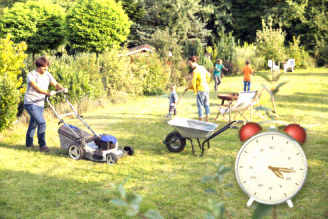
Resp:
**4:16**
